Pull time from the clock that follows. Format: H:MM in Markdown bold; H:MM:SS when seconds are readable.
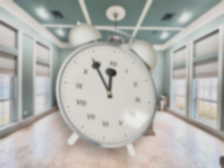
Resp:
**11:54**
